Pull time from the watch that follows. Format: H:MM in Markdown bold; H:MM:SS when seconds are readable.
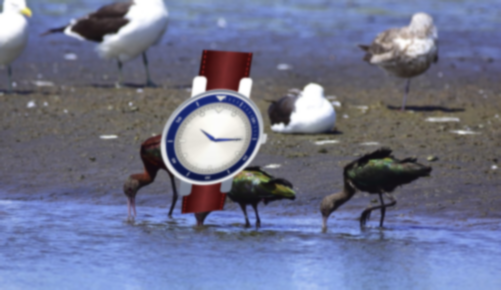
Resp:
**10:15**
